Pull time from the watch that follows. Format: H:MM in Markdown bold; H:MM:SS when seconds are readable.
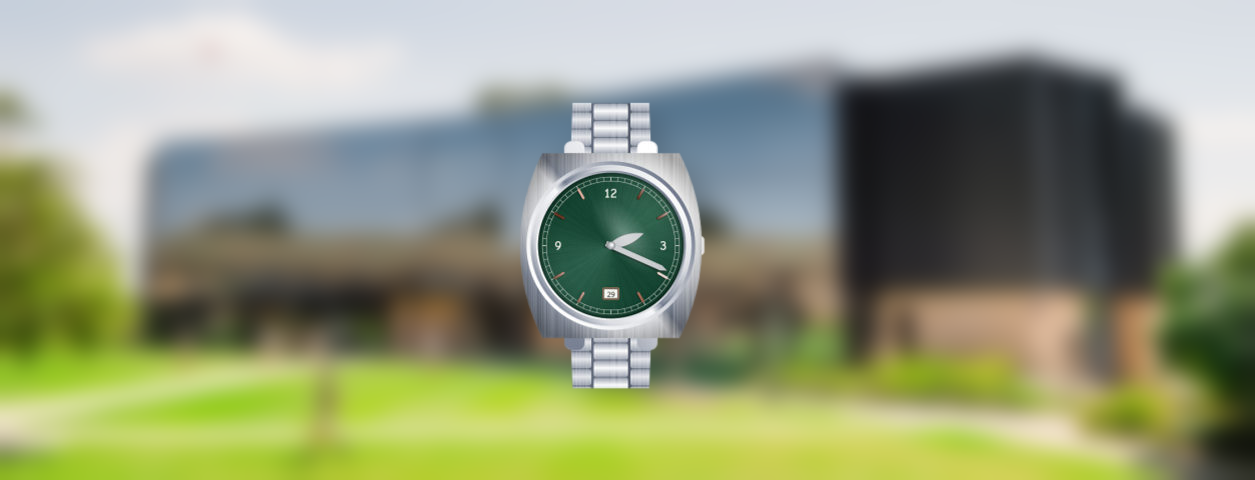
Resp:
**2:19**
